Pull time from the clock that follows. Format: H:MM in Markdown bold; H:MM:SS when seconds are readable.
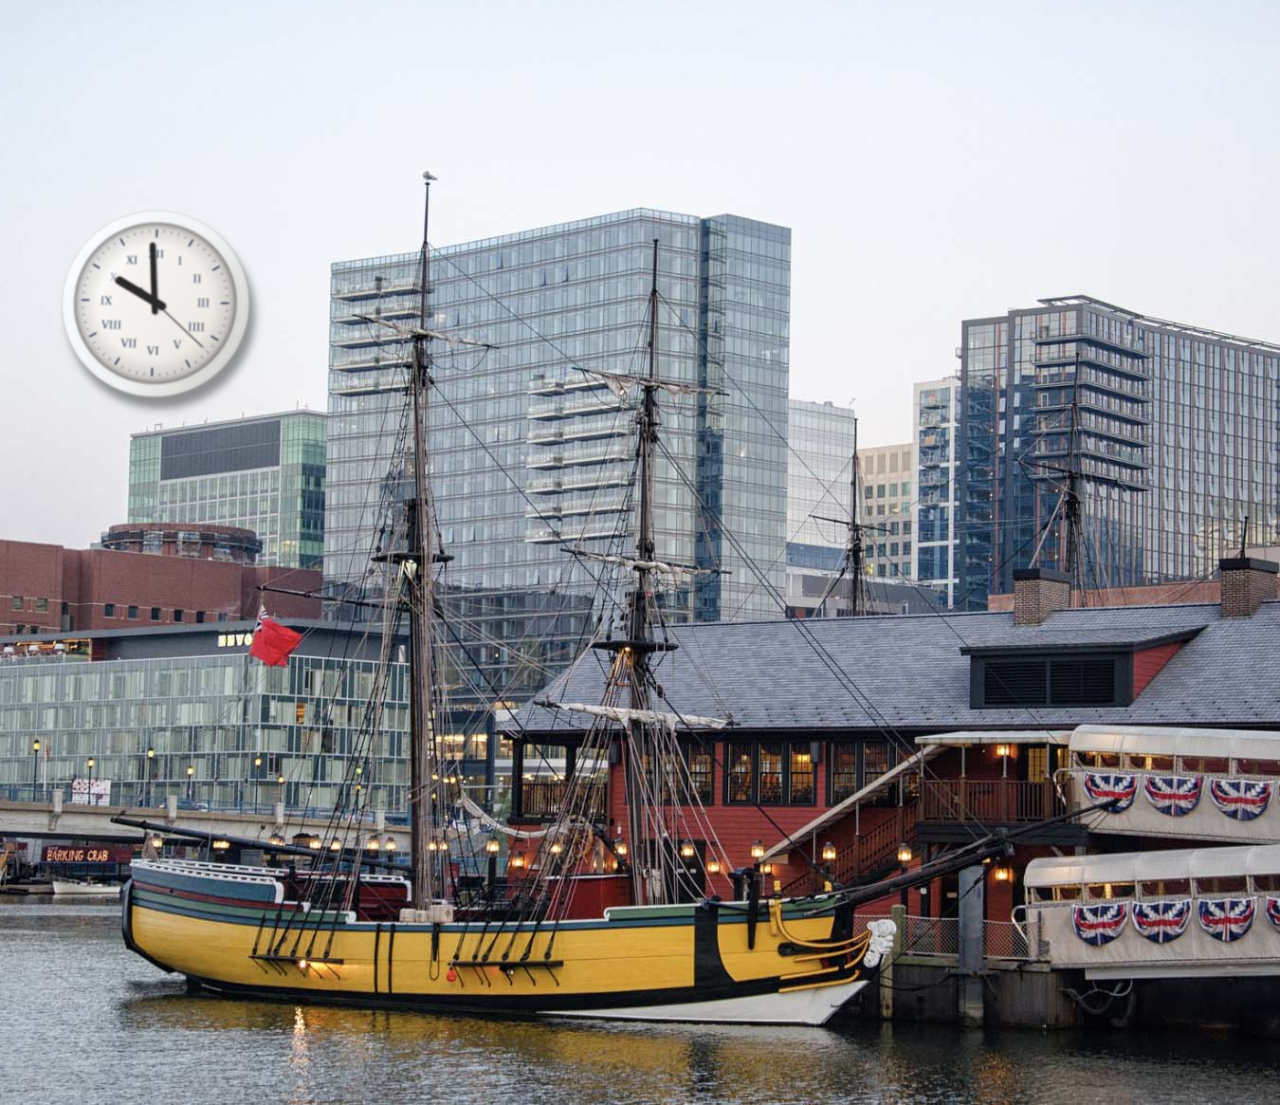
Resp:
**9:59:22**
